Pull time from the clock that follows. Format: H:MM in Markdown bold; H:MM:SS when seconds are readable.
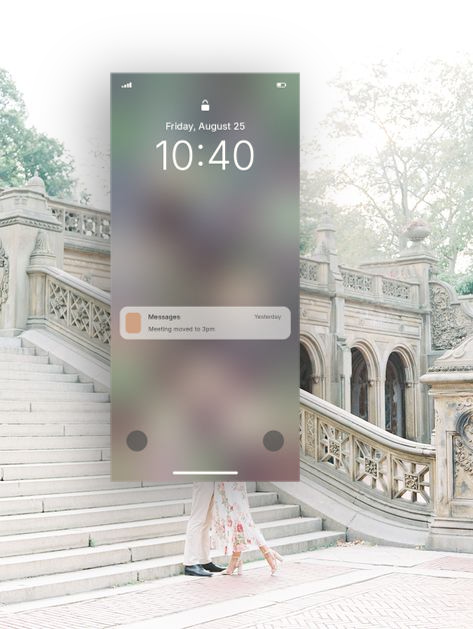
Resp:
**10:40**
